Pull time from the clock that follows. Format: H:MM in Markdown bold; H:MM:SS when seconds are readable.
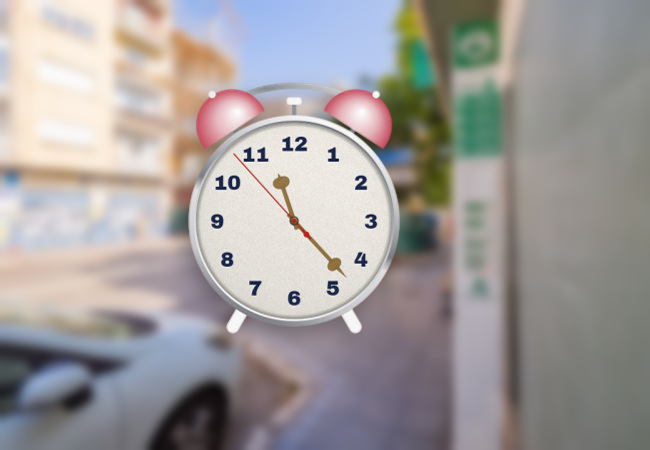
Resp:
**11:22:53**
